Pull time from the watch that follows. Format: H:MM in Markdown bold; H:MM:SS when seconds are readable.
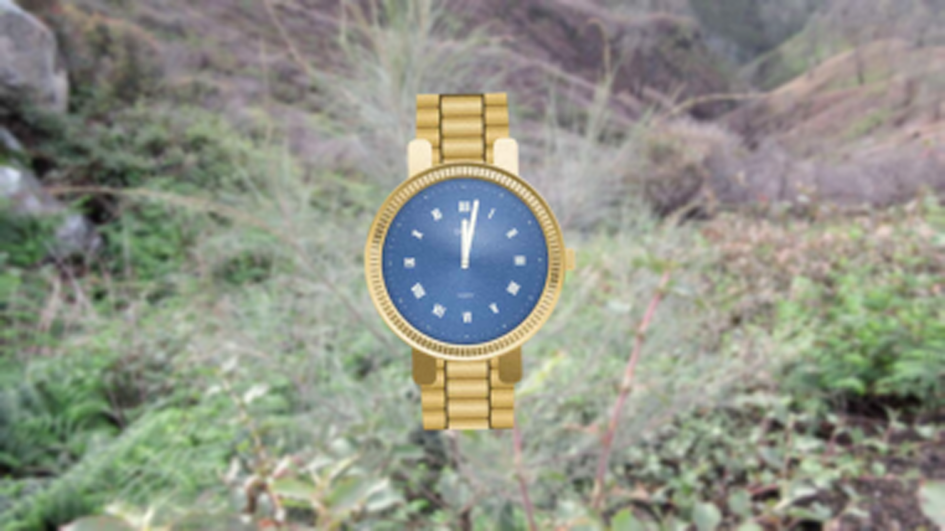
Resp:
**12:02**
